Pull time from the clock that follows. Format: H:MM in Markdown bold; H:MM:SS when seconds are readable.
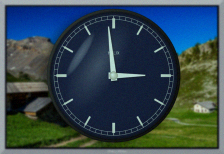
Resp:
**2:59**
